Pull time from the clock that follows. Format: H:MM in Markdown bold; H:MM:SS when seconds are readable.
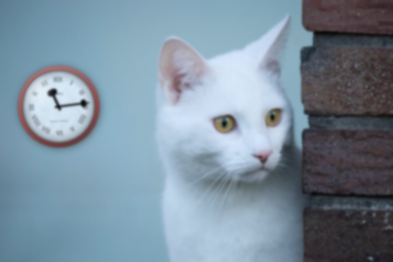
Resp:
**11:14**
